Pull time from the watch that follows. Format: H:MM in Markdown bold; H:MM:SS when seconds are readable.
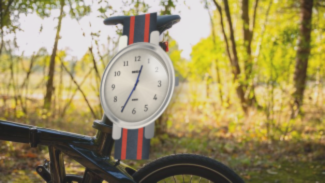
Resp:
**12:35**
